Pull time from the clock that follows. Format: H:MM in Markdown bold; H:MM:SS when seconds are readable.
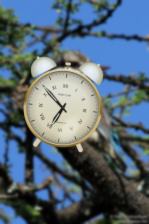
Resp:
**6:52**
